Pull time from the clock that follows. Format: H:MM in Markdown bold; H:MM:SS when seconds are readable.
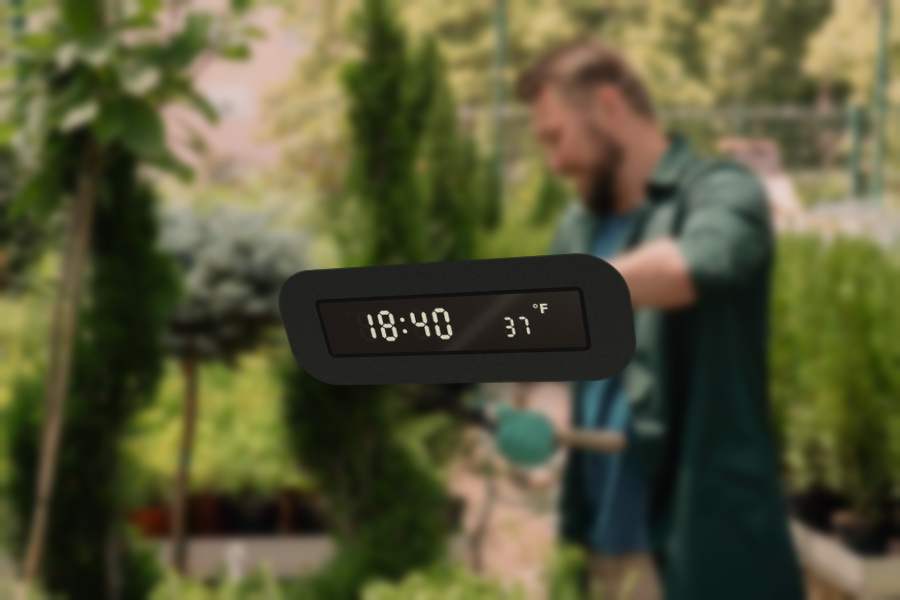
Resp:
**18:40**
